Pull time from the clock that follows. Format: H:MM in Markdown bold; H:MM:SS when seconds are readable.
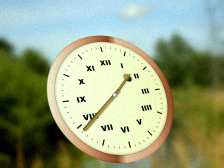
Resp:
**1:39**
